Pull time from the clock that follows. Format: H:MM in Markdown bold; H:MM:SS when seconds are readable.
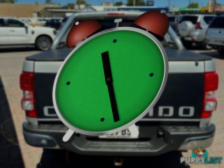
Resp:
**11:27**
